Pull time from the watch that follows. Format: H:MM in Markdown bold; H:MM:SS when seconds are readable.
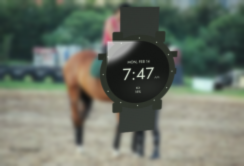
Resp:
**7:47**
